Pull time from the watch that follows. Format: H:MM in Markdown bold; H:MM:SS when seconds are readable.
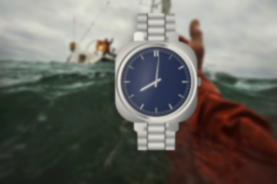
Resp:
**8:01**
